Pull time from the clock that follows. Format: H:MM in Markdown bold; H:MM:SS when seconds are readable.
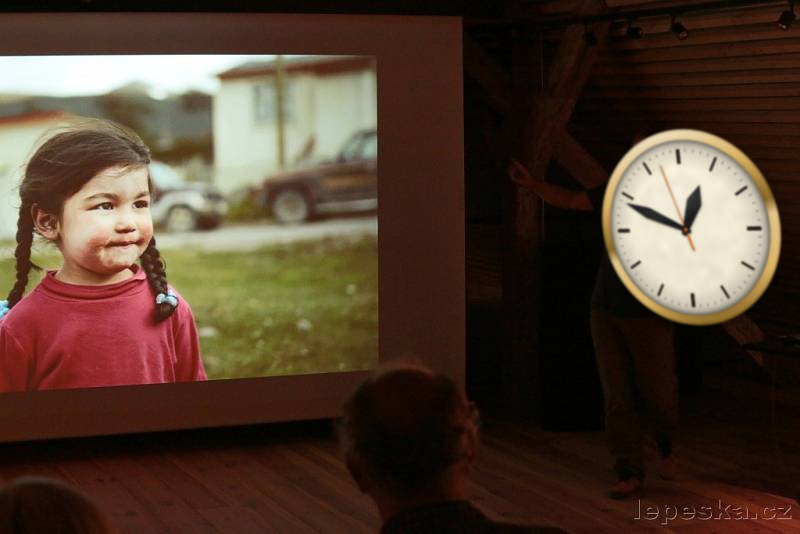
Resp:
**12:48:57**
